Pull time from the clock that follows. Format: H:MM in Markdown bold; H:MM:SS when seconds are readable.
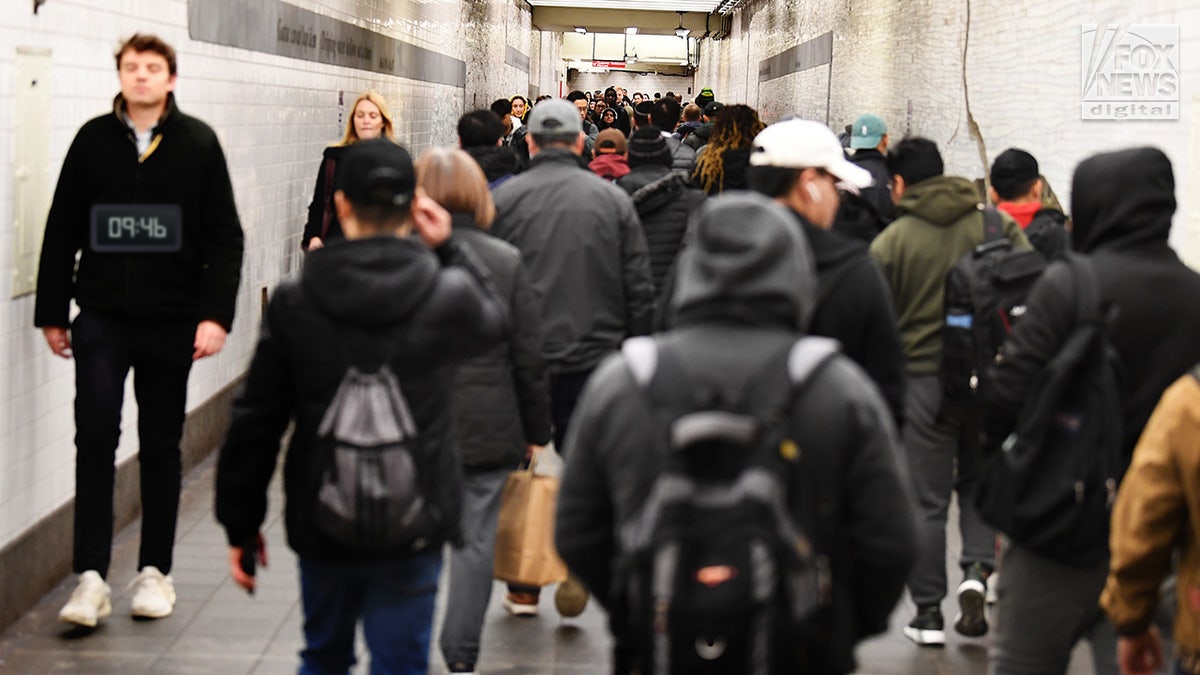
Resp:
**9:46**
